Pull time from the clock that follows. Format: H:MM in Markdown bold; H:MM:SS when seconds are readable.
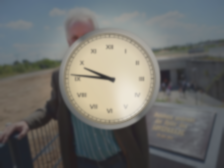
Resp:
**9:46**
